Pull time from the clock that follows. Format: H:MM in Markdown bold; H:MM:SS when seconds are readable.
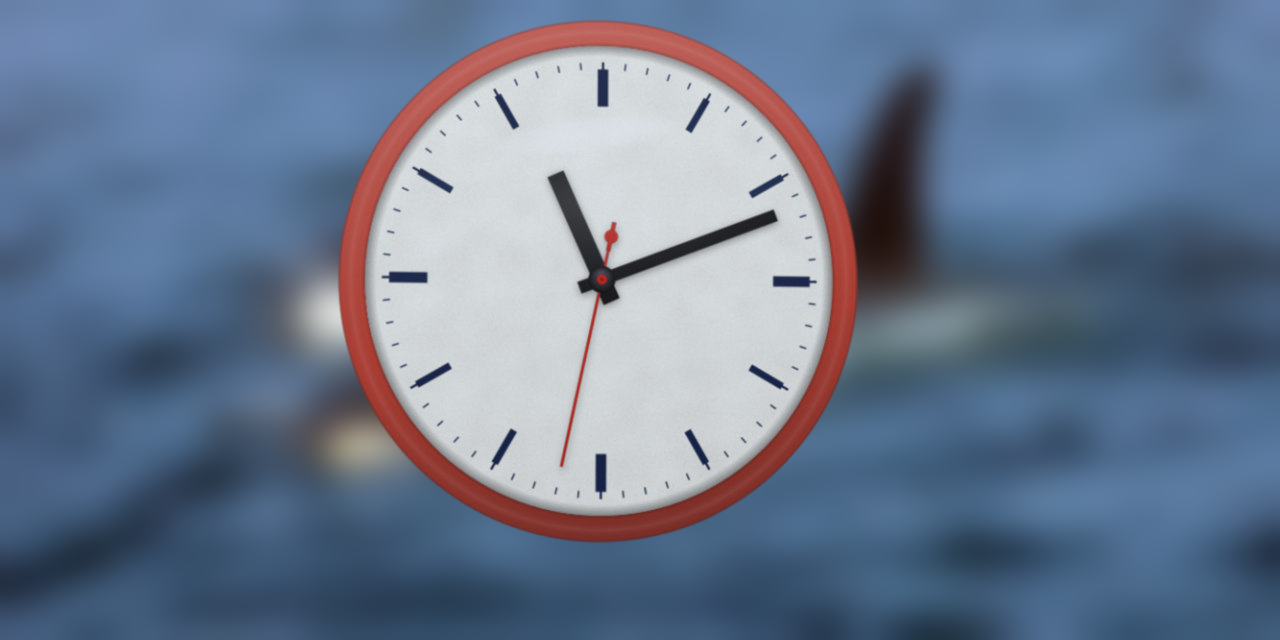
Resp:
**11:11:32**
